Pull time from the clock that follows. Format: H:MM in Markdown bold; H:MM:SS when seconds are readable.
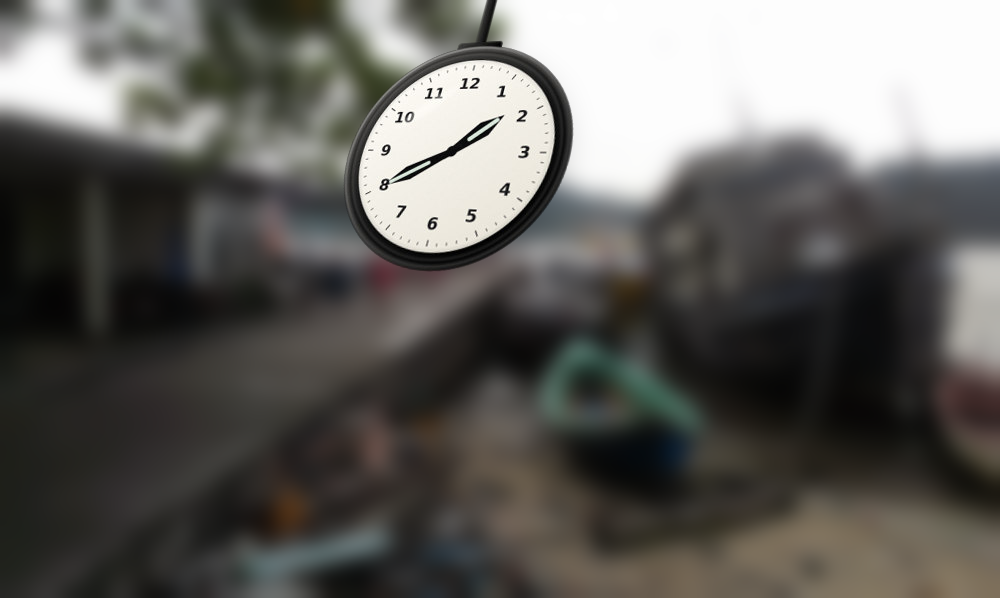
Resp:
**1:40**
